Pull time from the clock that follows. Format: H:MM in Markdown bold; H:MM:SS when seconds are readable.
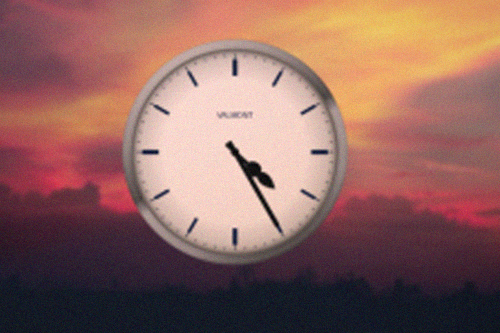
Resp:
**4:25**
